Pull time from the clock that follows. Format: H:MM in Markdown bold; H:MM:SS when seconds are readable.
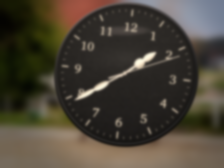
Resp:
**1:39:11**
